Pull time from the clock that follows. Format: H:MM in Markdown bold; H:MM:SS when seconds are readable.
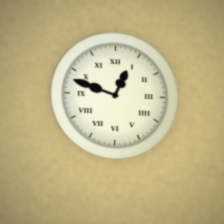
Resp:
**12:48**
